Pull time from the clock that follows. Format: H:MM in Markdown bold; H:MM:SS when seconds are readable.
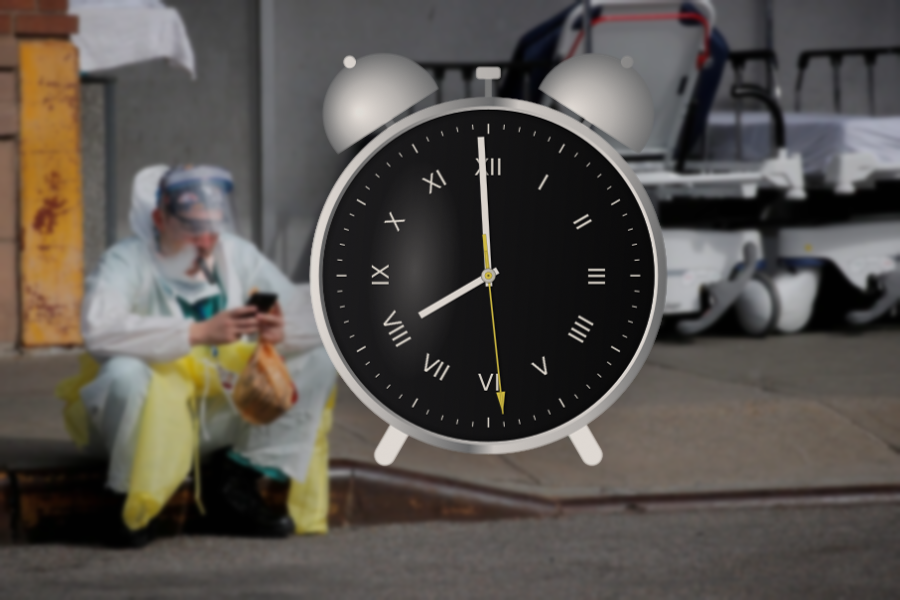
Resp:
**7:59:29**
